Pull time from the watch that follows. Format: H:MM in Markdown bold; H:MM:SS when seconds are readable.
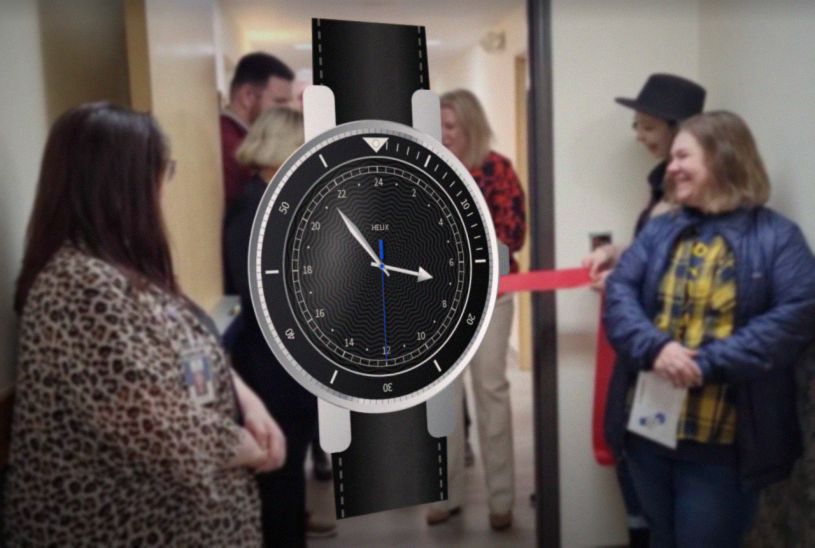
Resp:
**6:53:30**
